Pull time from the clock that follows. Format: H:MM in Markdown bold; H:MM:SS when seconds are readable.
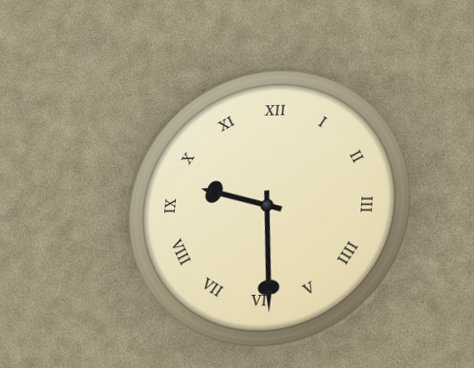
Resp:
**9:29**
